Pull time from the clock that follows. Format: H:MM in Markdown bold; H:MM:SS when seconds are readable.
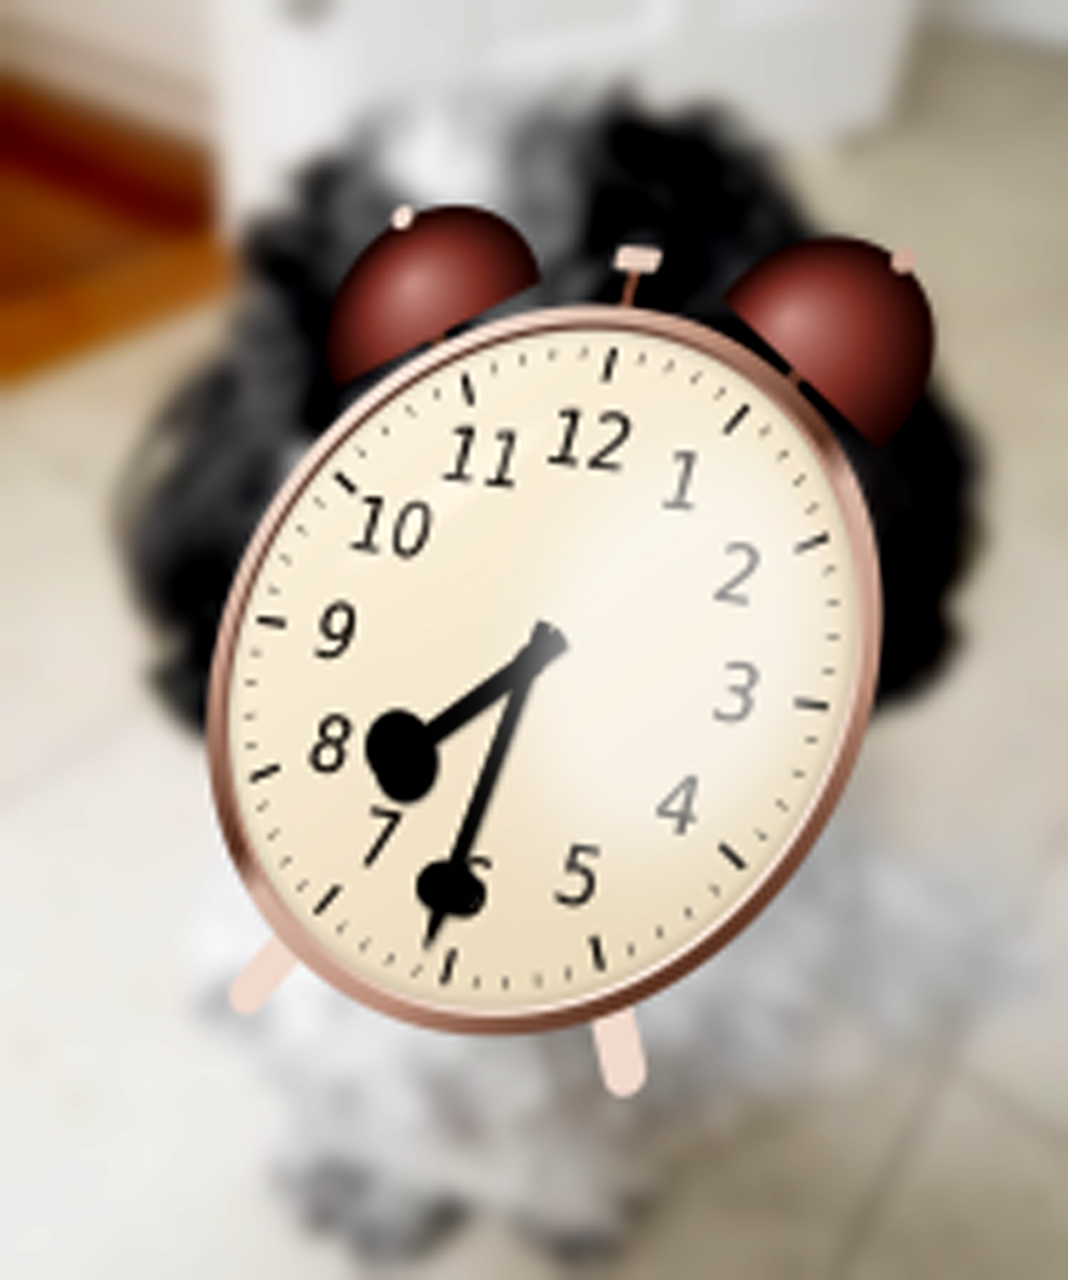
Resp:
**7:31**
